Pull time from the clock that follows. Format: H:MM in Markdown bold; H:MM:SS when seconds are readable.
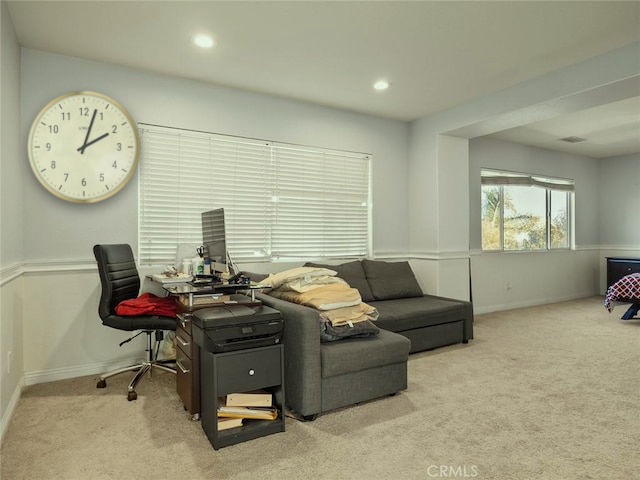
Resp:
**2:03**
